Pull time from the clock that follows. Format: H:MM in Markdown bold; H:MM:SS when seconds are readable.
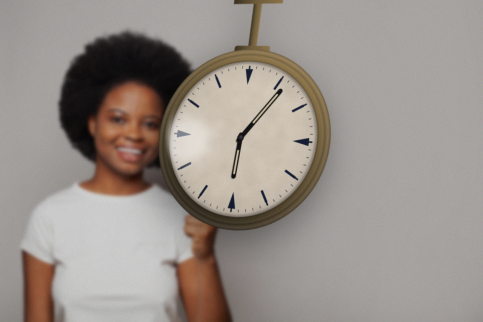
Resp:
**6:06**
